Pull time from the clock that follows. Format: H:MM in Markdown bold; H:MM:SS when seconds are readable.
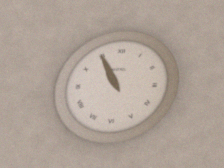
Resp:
**10:55**
